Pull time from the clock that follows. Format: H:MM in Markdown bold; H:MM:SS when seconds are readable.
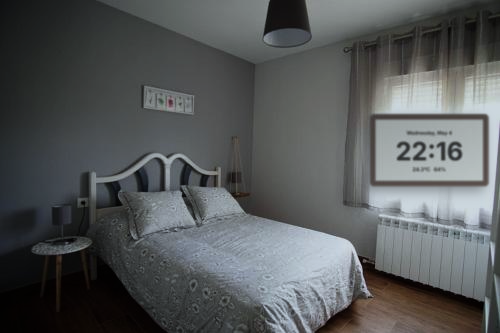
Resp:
**22:16**
